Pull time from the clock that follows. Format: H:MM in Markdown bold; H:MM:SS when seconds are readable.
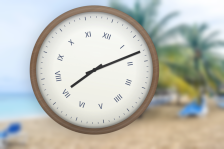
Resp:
**7:08**
